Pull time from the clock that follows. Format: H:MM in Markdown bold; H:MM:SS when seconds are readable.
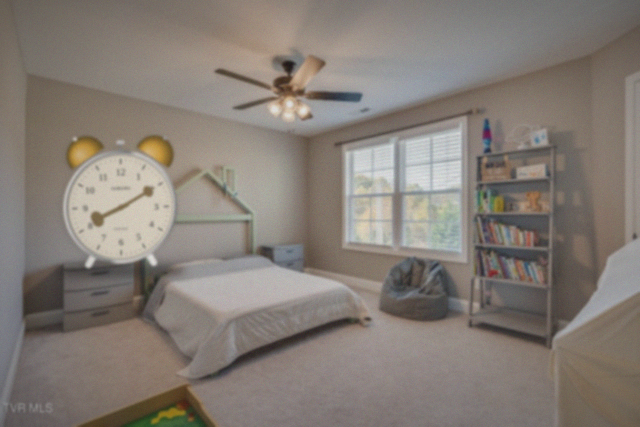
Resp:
**8:10**
